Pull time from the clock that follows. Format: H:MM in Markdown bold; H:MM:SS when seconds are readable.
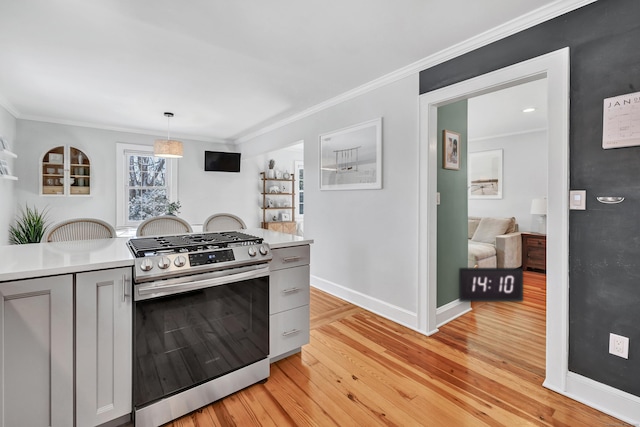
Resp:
**14:10**
